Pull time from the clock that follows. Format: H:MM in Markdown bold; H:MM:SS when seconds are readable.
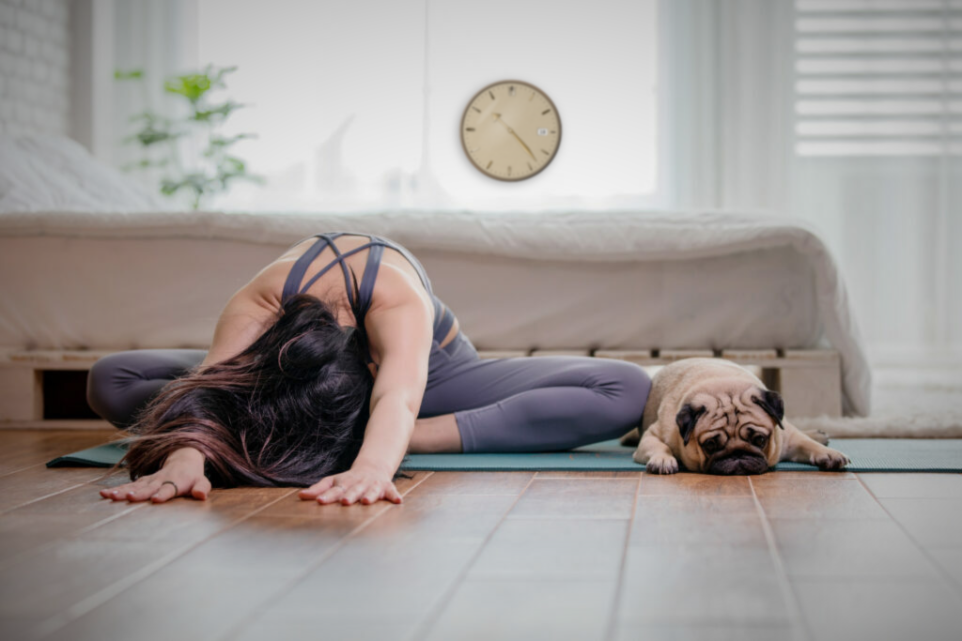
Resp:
**10:23**
